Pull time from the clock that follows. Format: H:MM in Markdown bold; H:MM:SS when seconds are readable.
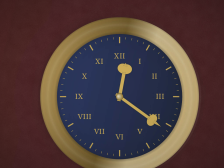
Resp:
**12:21**
